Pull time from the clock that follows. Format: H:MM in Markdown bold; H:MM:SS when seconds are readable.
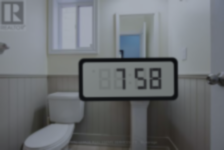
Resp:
**7:58**
